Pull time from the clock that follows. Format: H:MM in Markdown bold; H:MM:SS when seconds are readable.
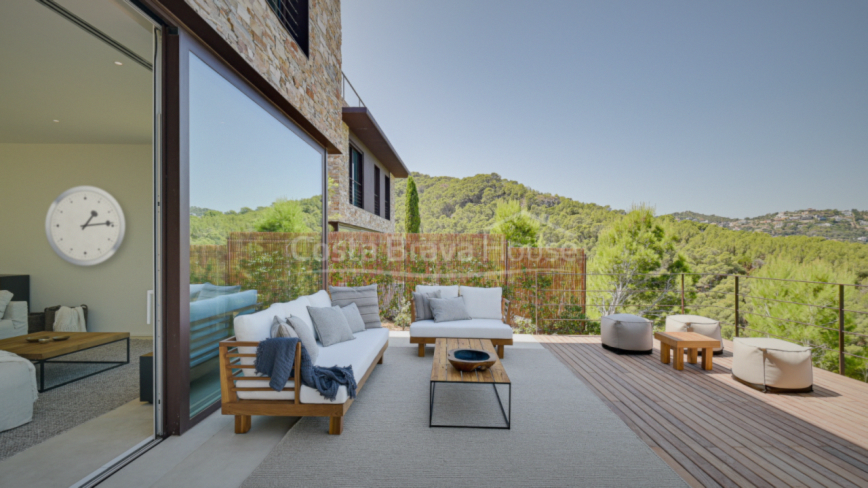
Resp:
**1:14**
